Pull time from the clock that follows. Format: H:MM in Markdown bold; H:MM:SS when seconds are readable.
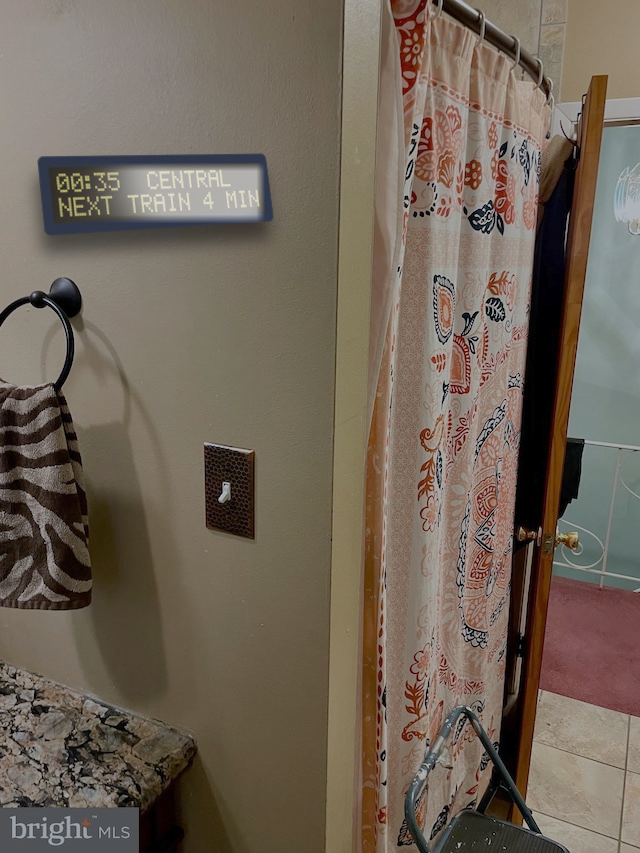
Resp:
**0:35**
